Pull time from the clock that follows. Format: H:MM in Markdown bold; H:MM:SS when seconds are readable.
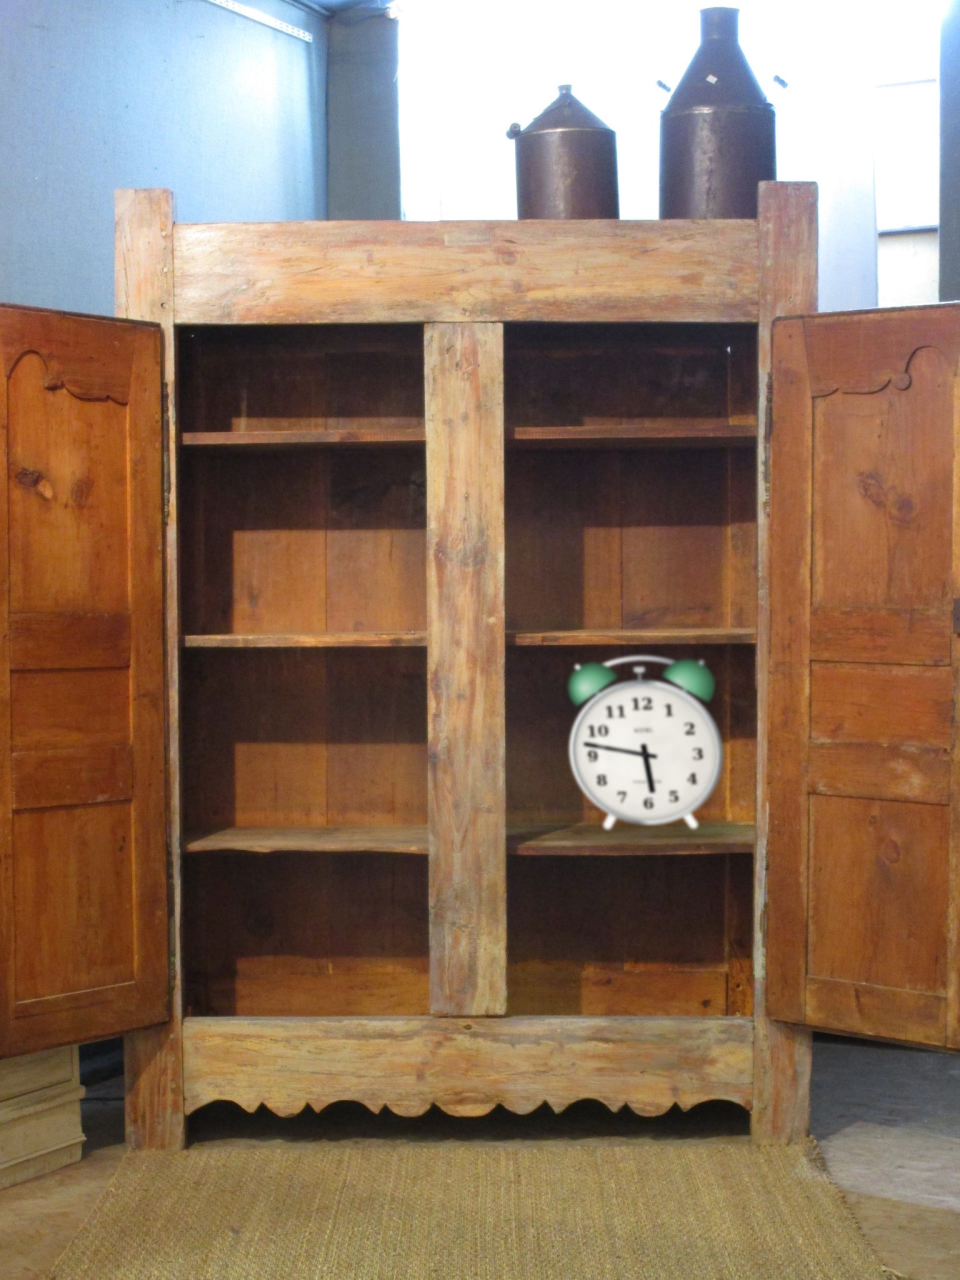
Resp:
**5:47**
